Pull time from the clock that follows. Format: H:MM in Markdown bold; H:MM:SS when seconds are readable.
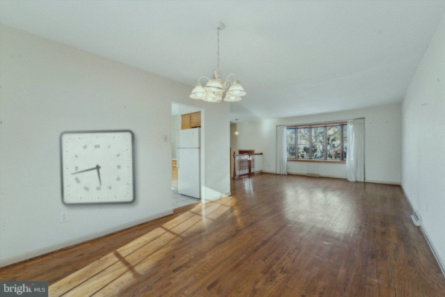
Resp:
**5:43**
